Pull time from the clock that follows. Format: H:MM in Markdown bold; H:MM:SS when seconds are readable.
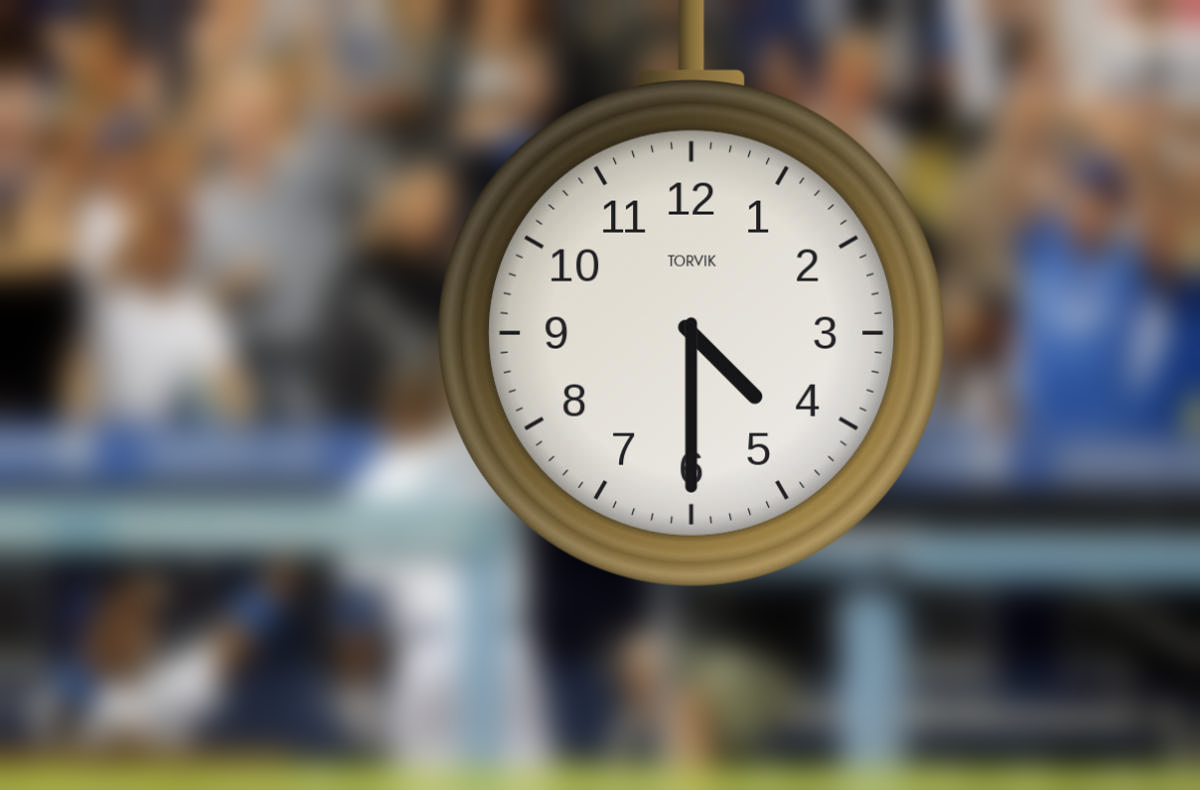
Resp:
**4:30**
